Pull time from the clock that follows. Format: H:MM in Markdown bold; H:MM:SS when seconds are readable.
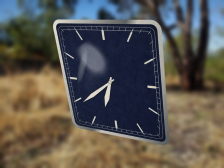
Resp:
**6:39**
